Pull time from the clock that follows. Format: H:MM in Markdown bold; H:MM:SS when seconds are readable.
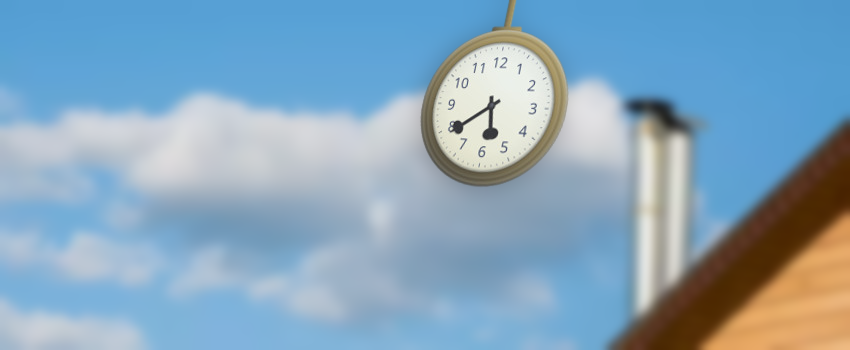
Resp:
**5:39**
